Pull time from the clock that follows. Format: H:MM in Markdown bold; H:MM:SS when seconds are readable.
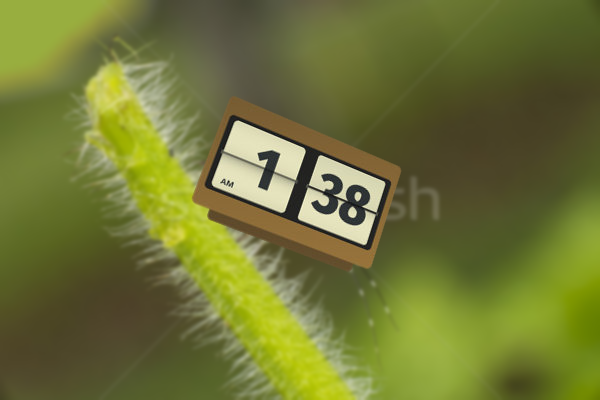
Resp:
**1:38**
